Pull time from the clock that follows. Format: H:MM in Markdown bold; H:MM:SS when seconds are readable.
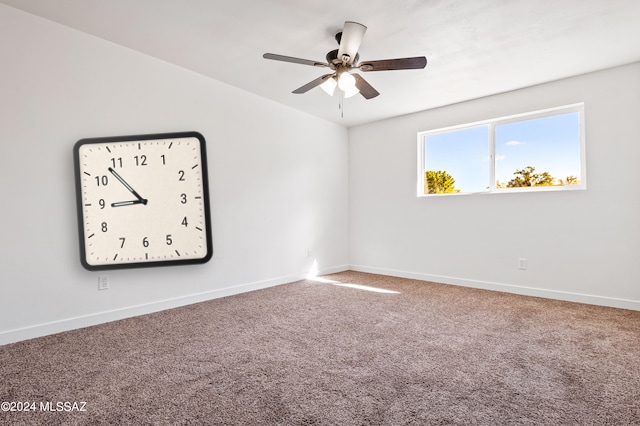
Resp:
**8:53**
